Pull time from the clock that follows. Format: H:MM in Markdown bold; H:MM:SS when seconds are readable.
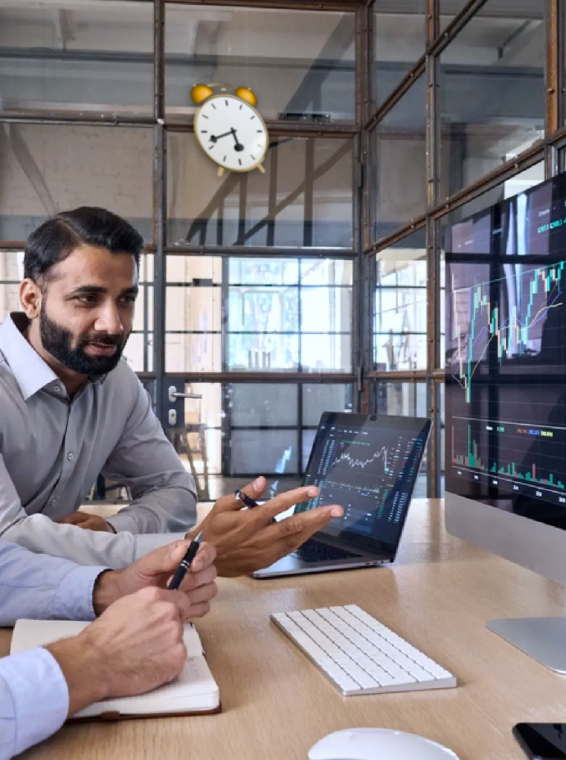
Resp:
**5:42**
